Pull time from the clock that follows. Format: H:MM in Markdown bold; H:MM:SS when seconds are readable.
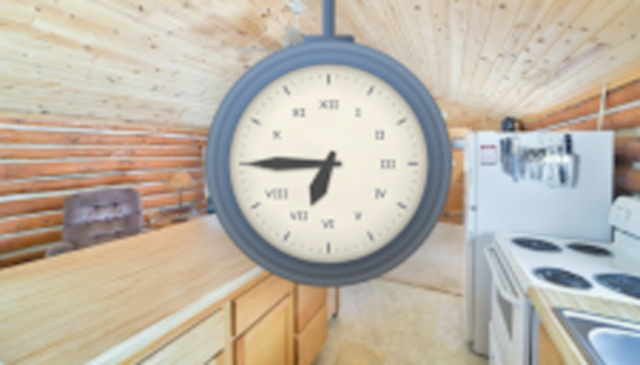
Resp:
**6:45**
